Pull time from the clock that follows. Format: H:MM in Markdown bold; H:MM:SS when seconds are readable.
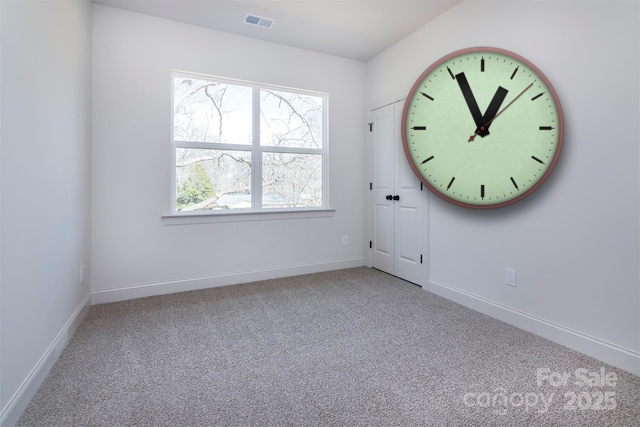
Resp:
**12:56:08**
